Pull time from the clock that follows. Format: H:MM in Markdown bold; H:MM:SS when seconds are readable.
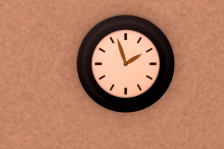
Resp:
**1:57**
